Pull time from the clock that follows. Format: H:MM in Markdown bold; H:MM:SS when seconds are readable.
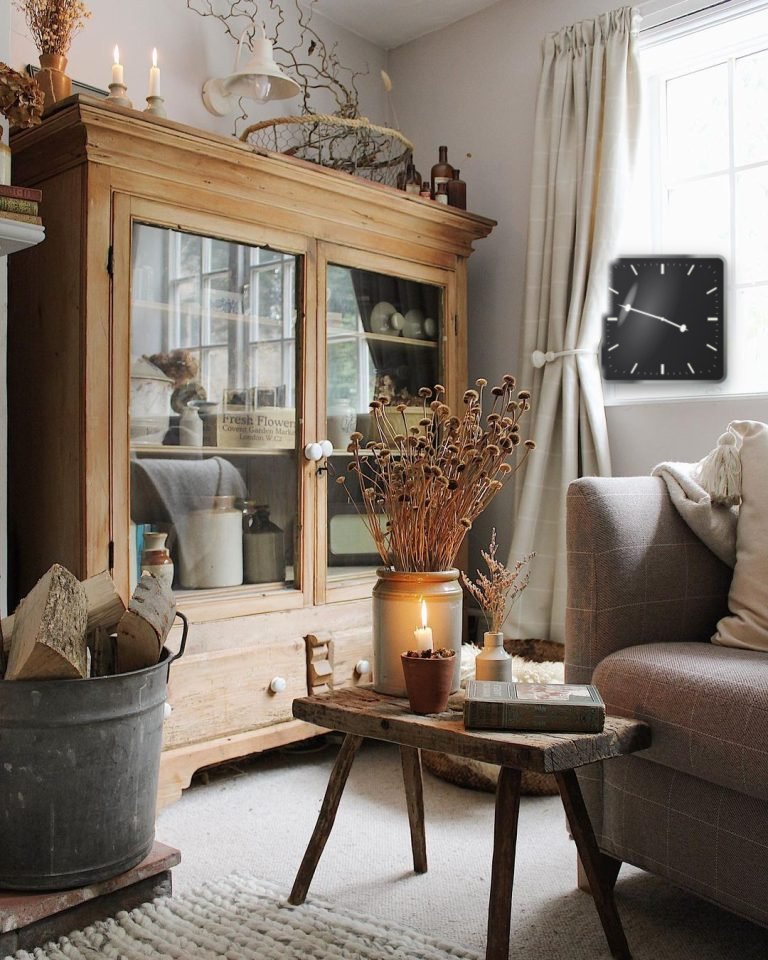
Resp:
**3:48**
